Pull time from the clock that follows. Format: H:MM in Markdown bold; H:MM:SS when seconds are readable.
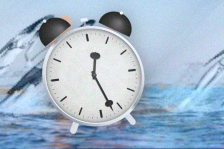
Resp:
**12:27**
